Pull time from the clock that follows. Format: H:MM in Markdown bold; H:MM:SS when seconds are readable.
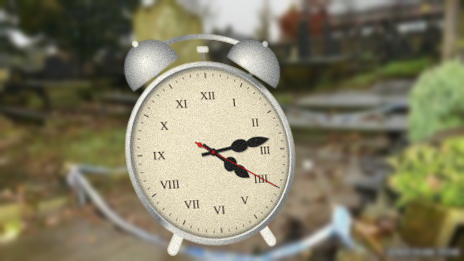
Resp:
**4:13:20**
